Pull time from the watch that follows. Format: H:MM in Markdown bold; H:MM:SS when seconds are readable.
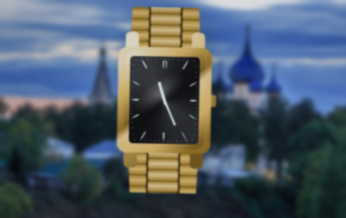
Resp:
**11:26**
